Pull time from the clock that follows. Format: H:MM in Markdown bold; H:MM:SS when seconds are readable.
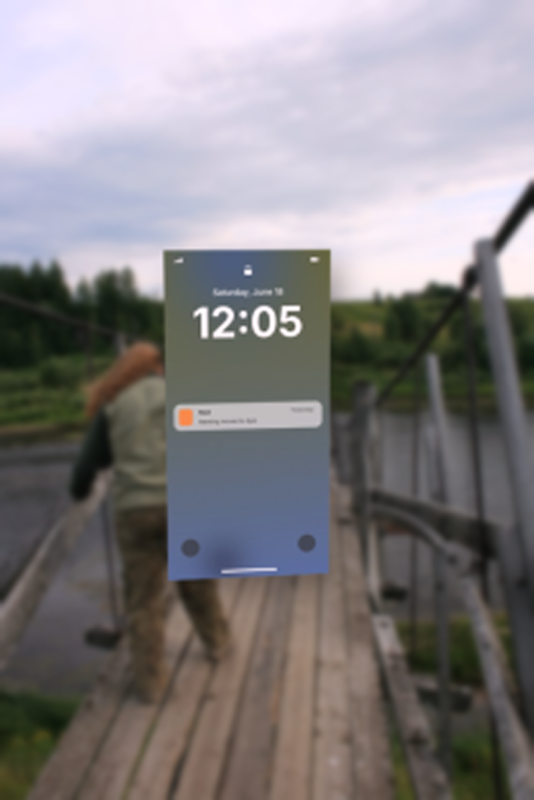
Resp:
**12:05**
